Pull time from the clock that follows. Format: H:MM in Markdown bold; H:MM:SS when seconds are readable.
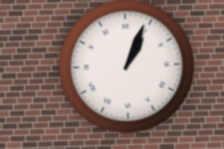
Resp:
**1:04**
